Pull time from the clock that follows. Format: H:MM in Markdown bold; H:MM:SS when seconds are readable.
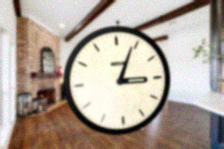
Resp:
**3:04**
